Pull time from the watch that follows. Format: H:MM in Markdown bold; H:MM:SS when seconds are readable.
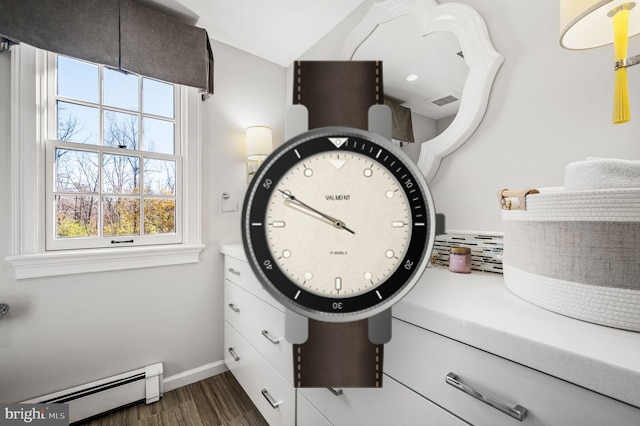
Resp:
**9:48:50**
